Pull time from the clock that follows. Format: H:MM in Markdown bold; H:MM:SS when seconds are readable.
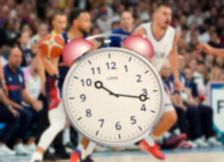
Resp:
**10:17**
